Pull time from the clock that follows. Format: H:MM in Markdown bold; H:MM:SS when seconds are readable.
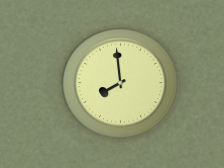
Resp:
**7:59**
